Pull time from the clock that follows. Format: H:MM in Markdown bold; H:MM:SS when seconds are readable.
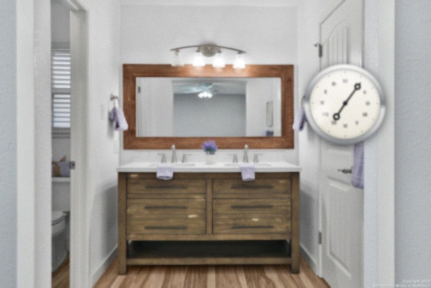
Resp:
**7:06**
